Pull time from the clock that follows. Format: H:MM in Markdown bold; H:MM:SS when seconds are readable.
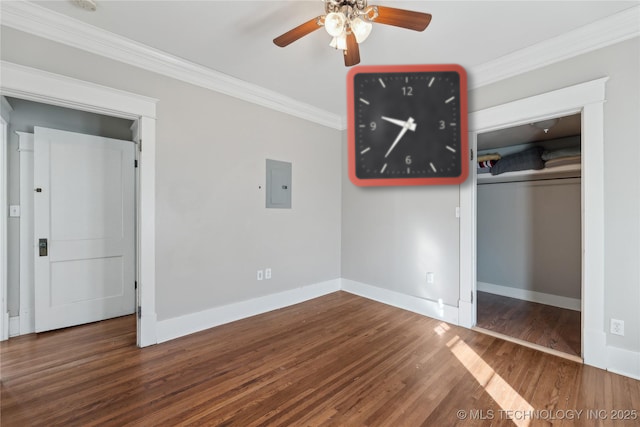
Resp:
**9:36**
